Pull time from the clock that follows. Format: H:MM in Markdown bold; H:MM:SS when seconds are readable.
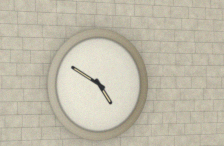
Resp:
**4:50**
